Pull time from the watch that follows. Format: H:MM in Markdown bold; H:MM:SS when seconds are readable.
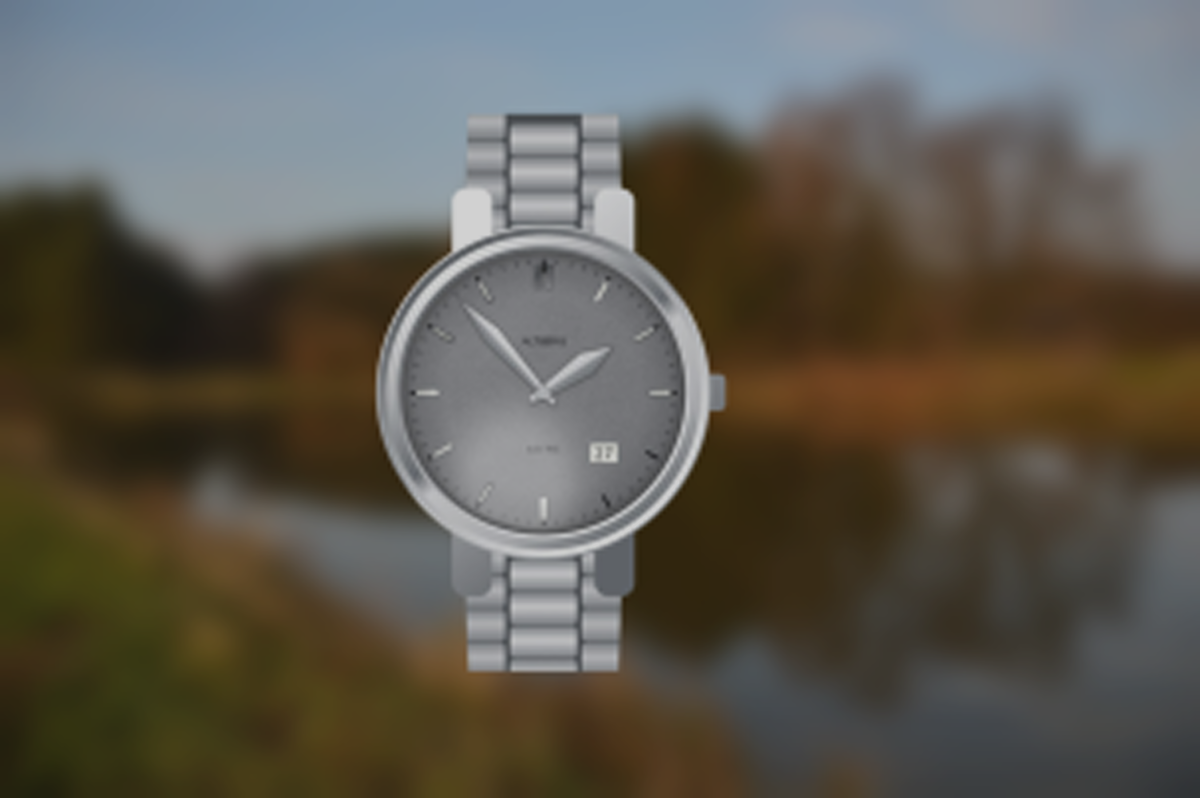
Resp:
**1:53**
